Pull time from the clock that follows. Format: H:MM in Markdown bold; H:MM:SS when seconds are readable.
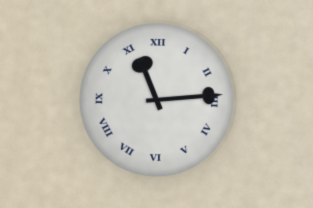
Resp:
**11:14**
